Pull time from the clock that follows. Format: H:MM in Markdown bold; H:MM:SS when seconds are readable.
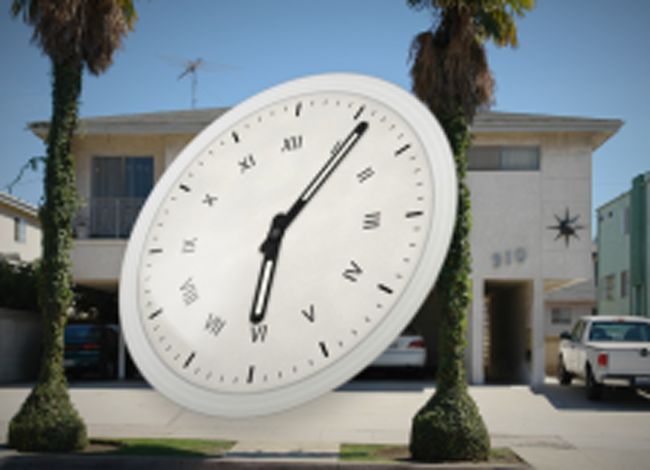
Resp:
**6:06**
